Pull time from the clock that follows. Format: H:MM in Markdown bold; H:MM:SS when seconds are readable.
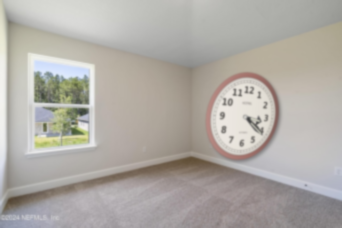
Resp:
**3:21**
